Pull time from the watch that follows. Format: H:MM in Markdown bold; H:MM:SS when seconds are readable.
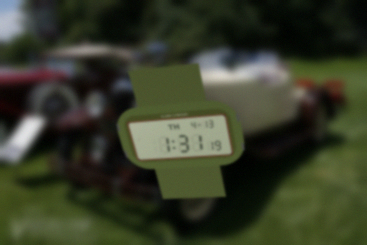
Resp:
**1:31**
